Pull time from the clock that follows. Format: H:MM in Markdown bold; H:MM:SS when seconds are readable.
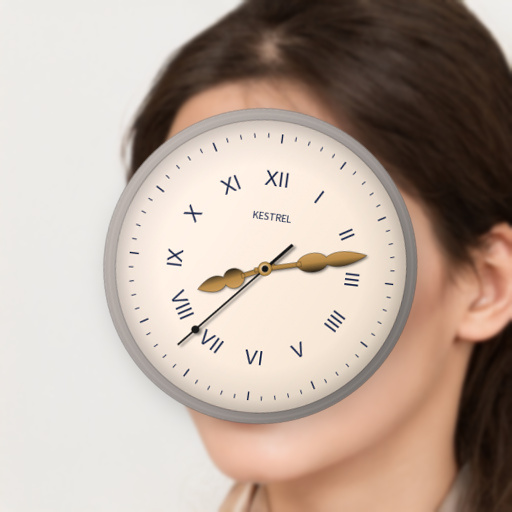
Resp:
**8:12:37**
